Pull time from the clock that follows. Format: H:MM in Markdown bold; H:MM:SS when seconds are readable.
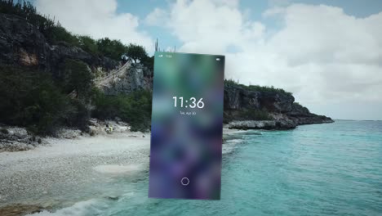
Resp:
**11:36**
